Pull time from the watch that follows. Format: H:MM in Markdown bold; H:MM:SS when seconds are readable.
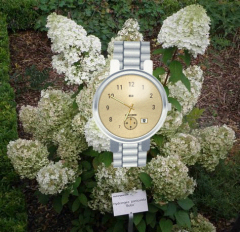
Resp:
**6:50**
